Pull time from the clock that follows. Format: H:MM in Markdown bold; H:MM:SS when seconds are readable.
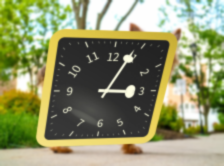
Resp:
**3:04**
